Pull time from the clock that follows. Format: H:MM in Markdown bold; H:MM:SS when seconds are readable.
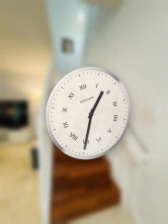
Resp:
**1:35**
